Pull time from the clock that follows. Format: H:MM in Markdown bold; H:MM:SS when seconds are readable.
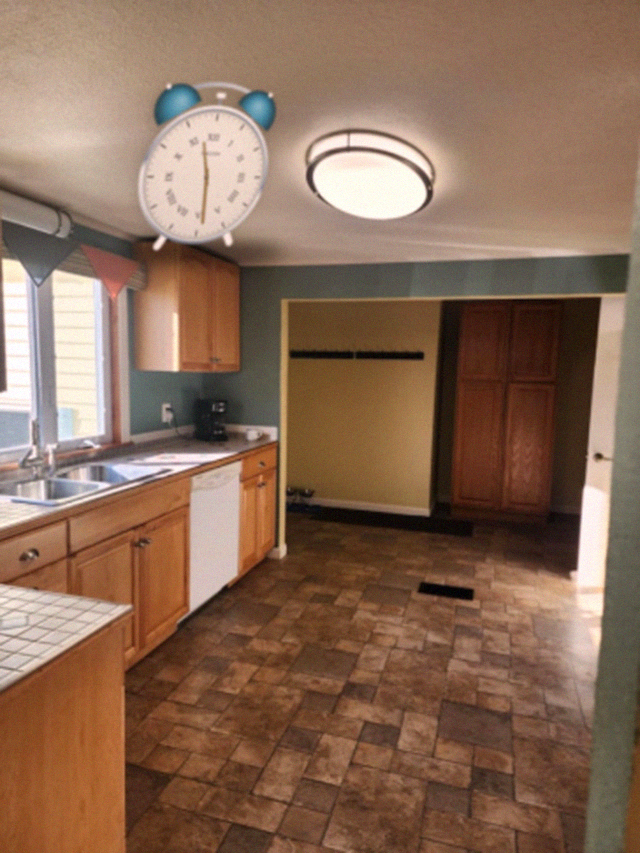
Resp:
**11:29**
